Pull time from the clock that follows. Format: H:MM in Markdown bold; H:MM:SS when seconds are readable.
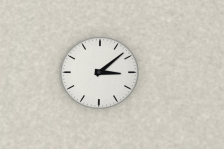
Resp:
**3:08**
